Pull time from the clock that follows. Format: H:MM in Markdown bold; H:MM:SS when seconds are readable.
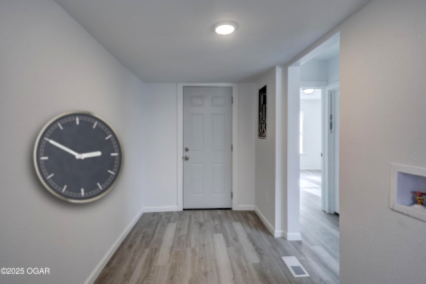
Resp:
**2:50**
